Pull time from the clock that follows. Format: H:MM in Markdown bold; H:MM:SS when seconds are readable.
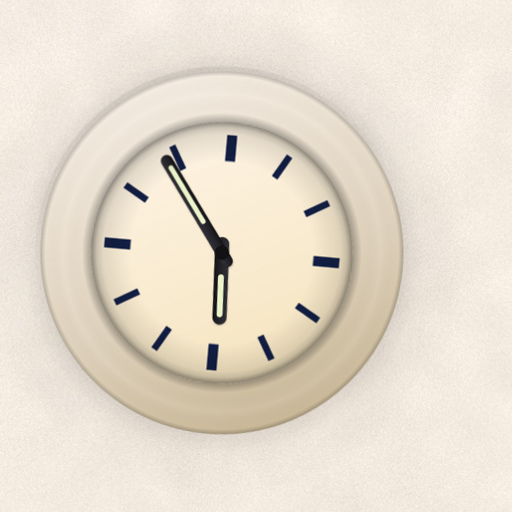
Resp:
**5:54**
